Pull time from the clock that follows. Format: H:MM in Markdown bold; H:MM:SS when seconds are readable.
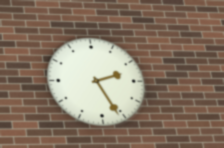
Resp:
**2:26**
